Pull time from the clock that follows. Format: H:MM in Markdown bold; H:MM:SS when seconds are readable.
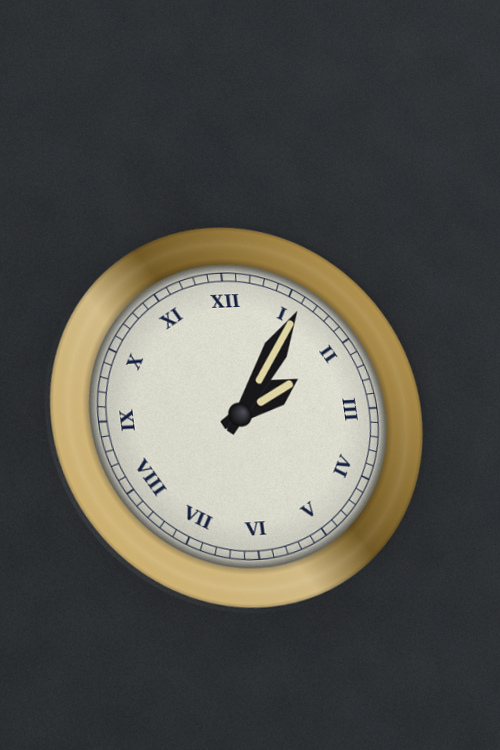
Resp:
**2:06**
